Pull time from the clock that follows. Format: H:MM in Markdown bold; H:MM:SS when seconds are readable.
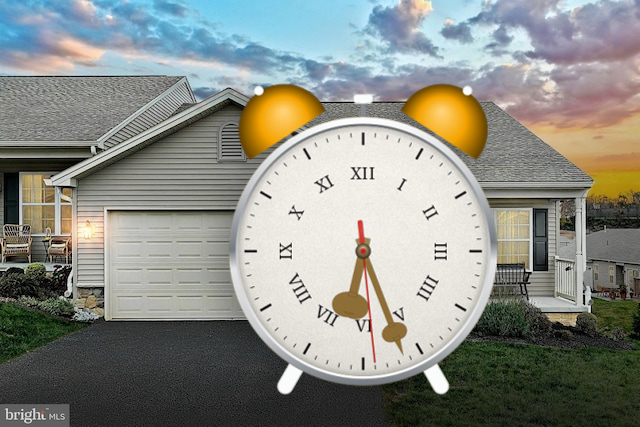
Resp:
**6:26:29**
